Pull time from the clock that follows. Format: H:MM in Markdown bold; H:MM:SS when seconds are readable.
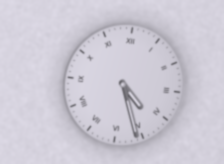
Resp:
**4:26**
